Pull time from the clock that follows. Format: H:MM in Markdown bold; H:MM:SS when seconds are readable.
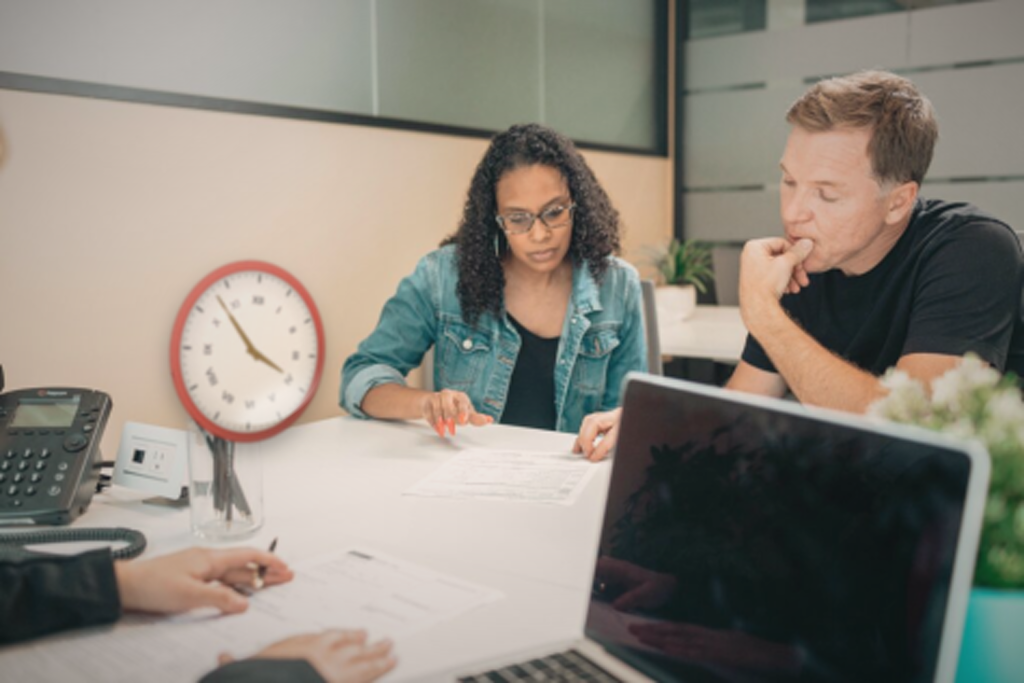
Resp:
**3:53**
